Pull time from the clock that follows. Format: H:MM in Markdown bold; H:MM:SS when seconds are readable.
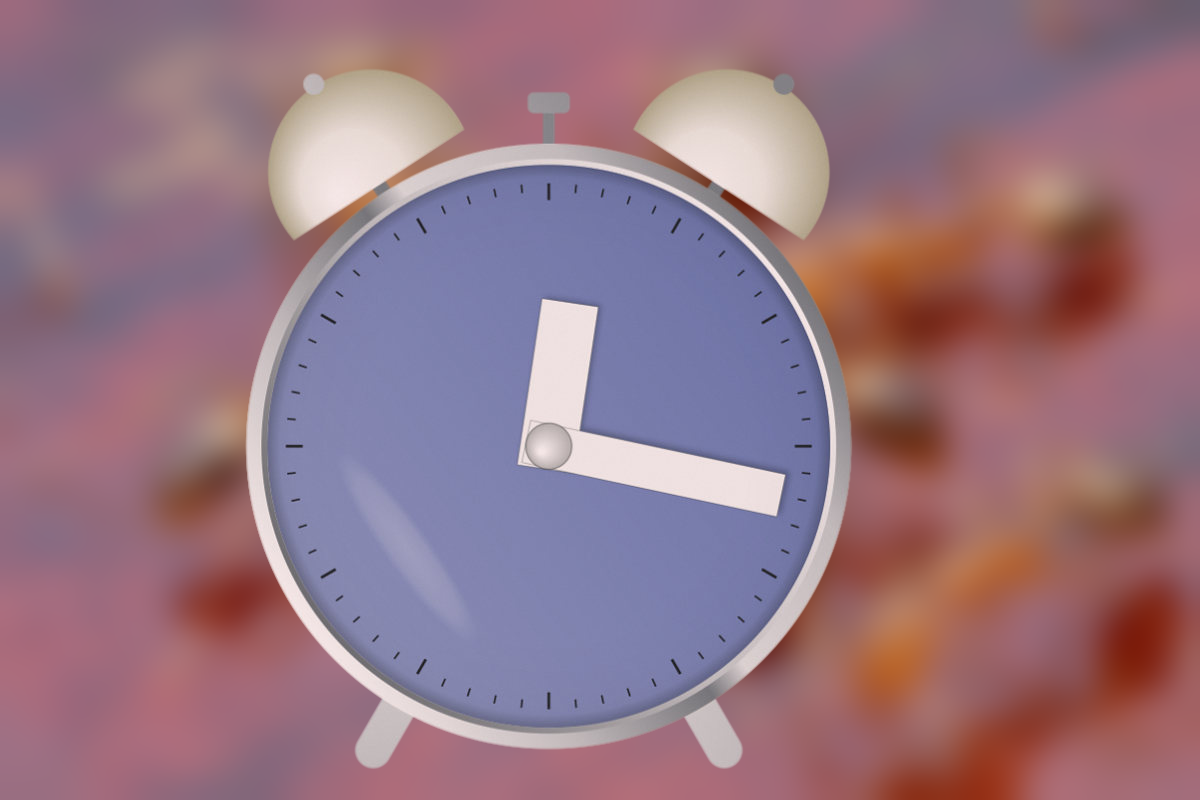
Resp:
**12:17**
